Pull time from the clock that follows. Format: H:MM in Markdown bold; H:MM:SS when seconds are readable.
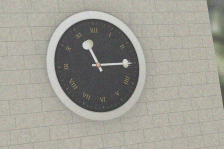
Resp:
**11:15**
